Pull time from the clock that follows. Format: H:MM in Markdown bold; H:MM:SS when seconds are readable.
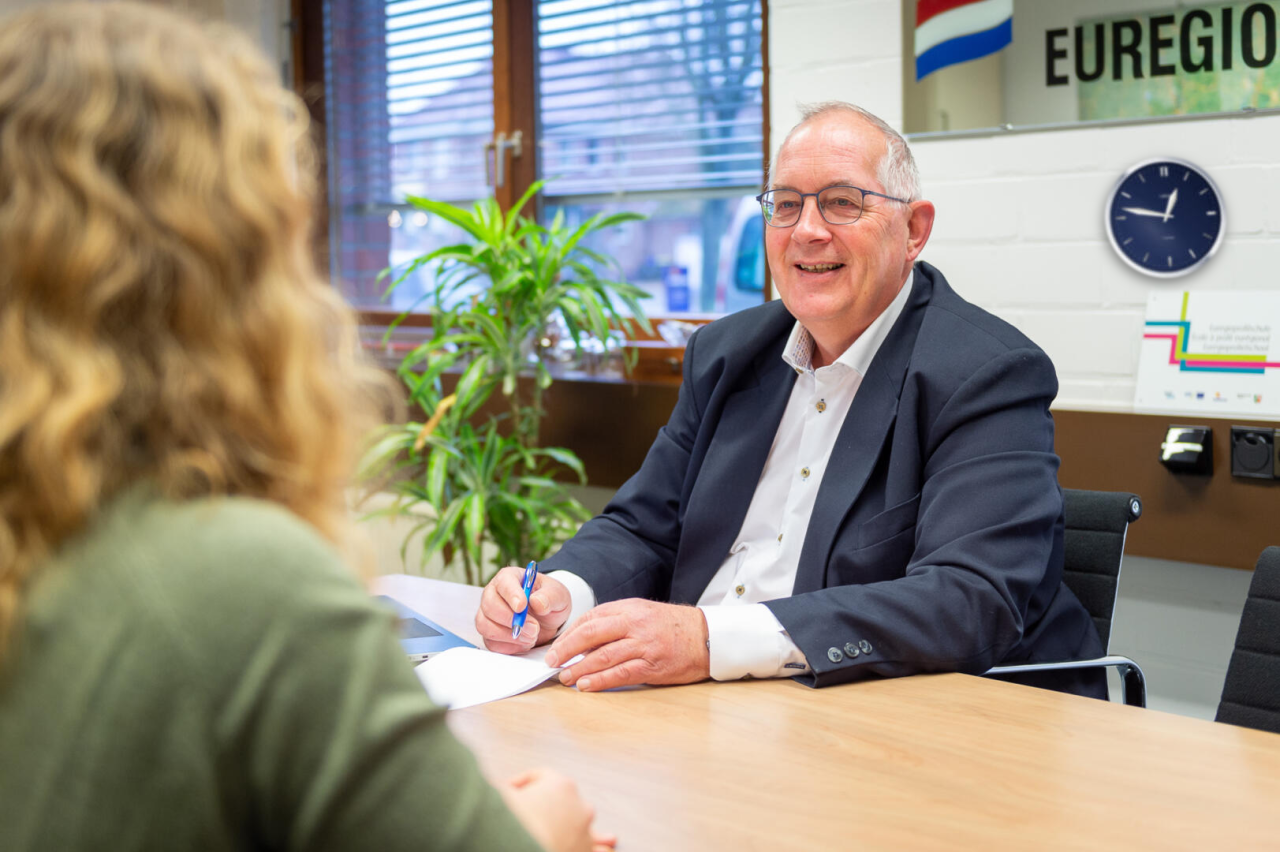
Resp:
**12:47**
